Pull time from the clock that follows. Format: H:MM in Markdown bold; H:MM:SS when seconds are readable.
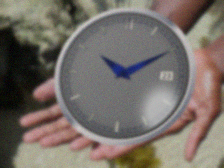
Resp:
**10:10**
